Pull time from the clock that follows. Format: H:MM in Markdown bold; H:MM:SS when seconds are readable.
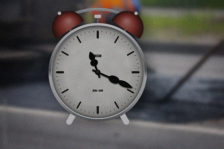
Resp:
**11:19**
